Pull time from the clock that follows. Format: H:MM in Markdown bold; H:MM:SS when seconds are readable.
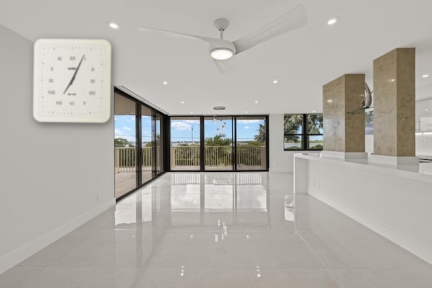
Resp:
**7:04**
